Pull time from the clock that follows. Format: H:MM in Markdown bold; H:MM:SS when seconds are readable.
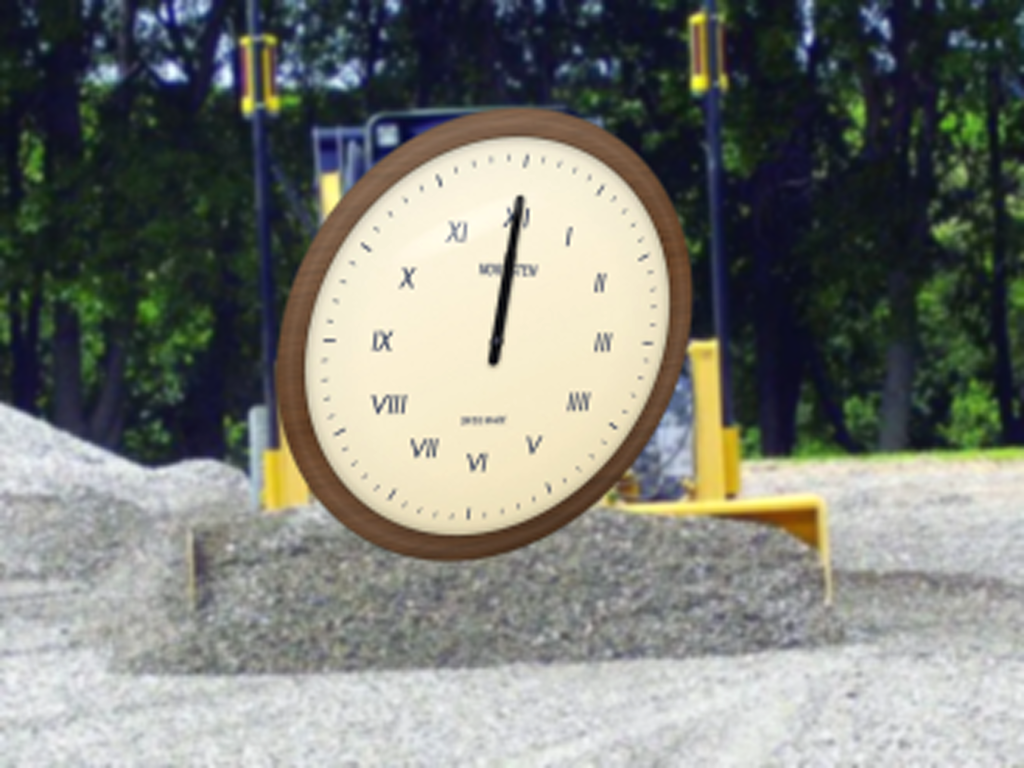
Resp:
**12:00**
